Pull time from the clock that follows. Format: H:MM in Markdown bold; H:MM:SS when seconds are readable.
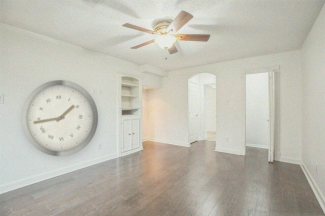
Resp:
**1:44**
